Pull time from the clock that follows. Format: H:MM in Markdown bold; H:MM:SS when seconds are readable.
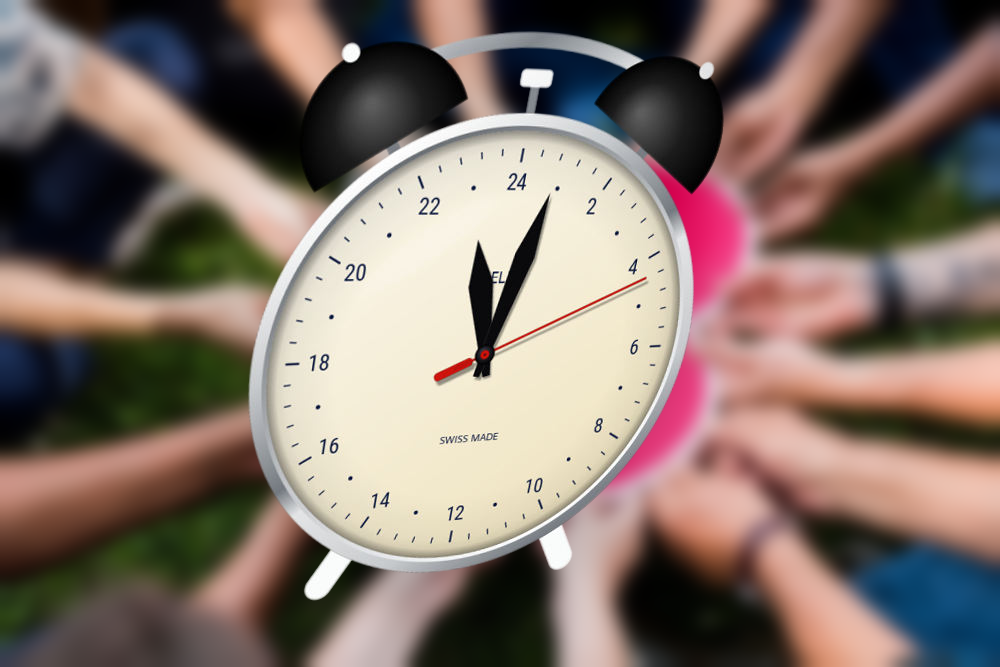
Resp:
**23:02:11**
